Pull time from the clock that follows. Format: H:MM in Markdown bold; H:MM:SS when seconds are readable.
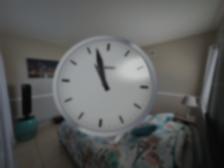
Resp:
**10:57**
